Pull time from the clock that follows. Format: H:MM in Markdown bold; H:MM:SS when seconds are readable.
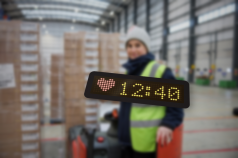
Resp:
**12:40**
